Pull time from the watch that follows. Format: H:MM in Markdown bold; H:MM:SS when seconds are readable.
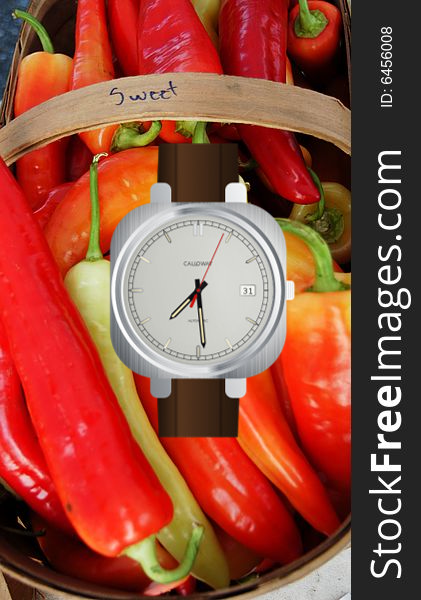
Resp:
**7:29:04**
